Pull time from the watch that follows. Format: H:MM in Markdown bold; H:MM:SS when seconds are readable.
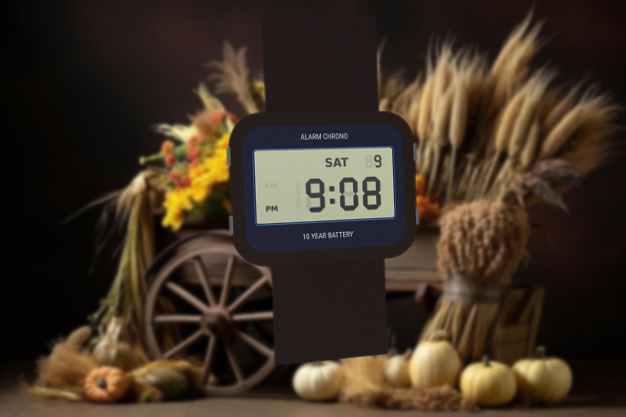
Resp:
**9:08**
